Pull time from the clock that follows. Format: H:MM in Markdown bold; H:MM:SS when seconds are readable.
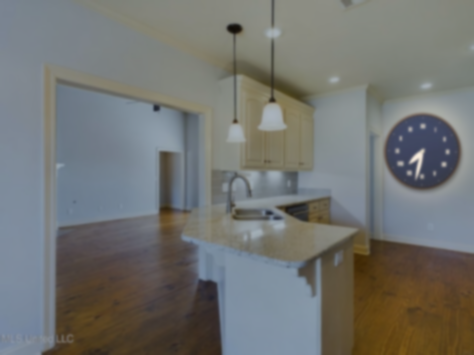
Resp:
**7:32**
